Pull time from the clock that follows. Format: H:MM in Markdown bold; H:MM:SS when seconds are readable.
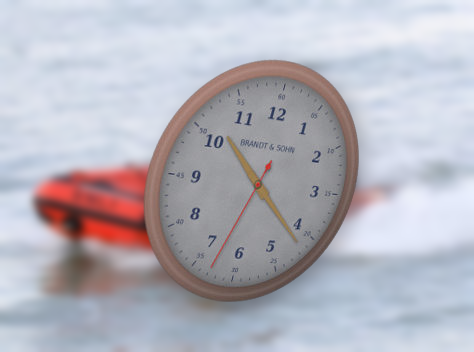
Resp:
**10:21:33**
